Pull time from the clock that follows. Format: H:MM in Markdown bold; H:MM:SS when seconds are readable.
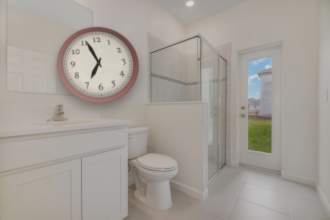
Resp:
**6:56**
